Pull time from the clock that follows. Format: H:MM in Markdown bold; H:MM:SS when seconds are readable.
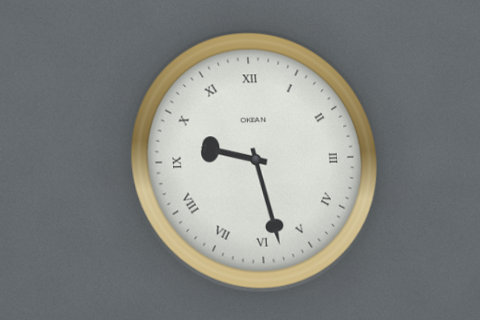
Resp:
**9:28**
